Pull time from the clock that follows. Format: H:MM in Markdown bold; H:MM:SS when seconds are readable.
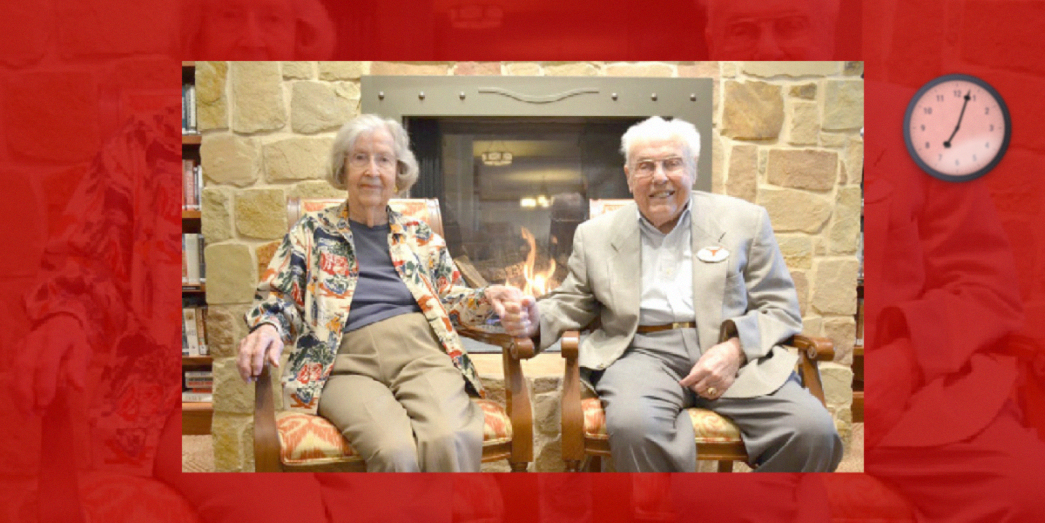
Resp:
**7:03**
